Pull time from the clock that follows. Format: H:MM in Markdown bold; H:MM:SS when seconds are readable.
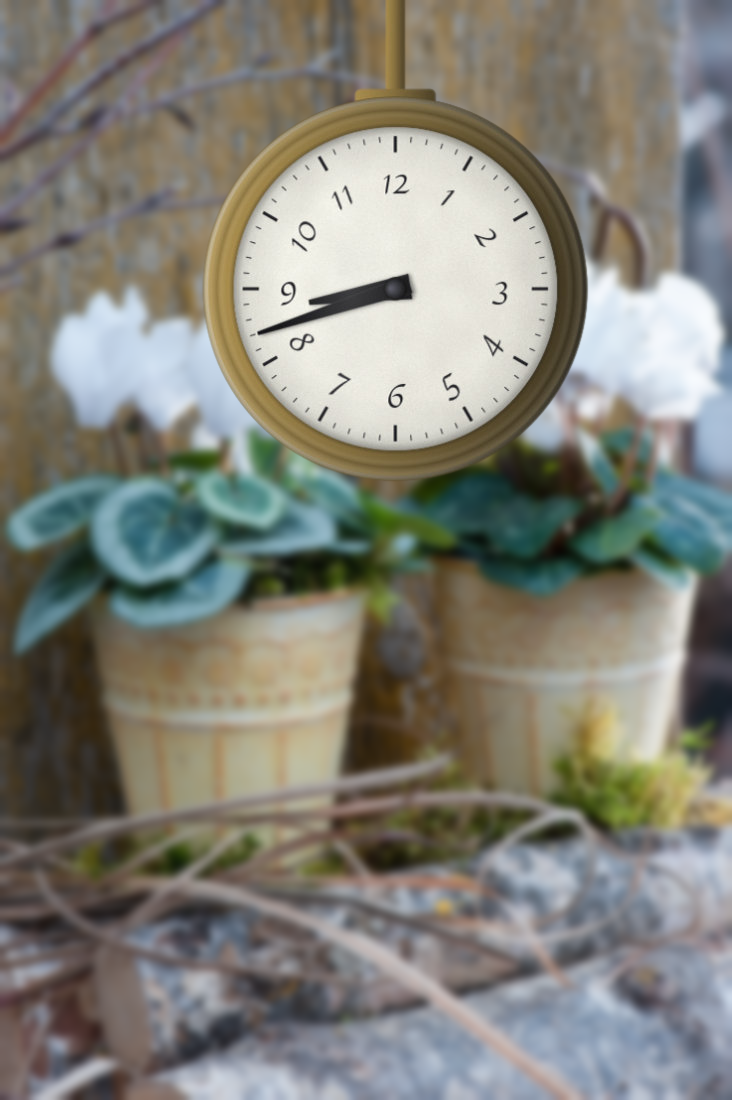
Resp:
**8:42**
